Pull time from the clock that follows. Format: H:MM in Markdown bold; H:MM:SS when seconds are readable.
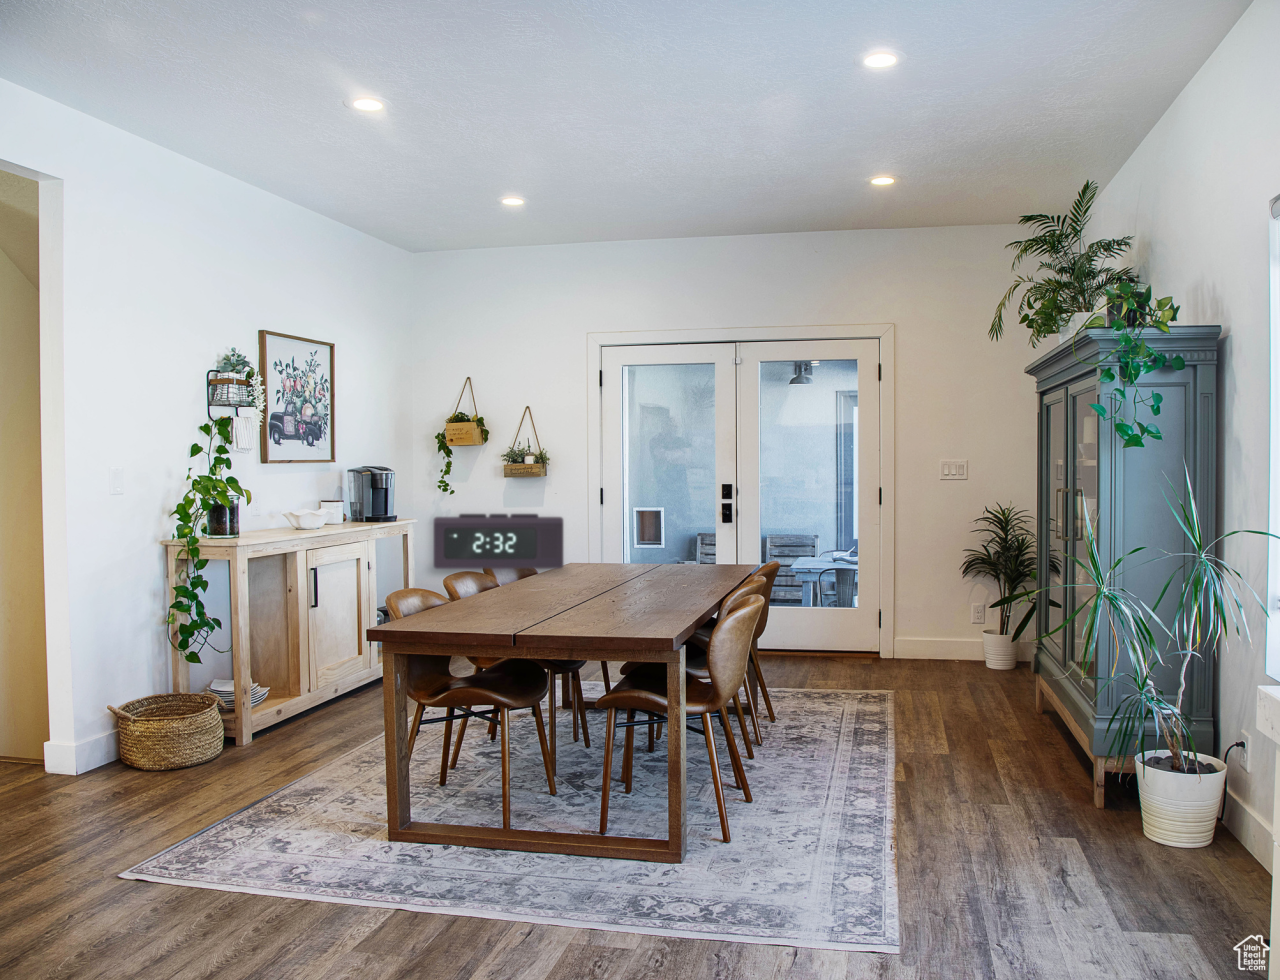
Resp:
**2:32**
